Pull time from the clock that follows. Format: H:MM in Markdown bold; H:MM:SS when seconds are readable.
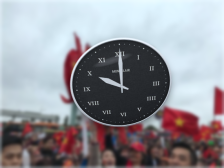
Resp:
**10:00**
